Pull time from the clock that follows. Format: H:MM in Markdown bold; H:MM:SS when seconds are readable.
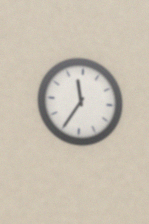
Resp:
**11:35**
